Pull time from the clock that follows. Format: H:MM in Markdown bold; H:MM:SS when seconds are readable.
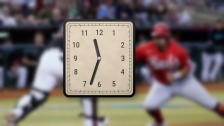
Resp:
**11:33**
